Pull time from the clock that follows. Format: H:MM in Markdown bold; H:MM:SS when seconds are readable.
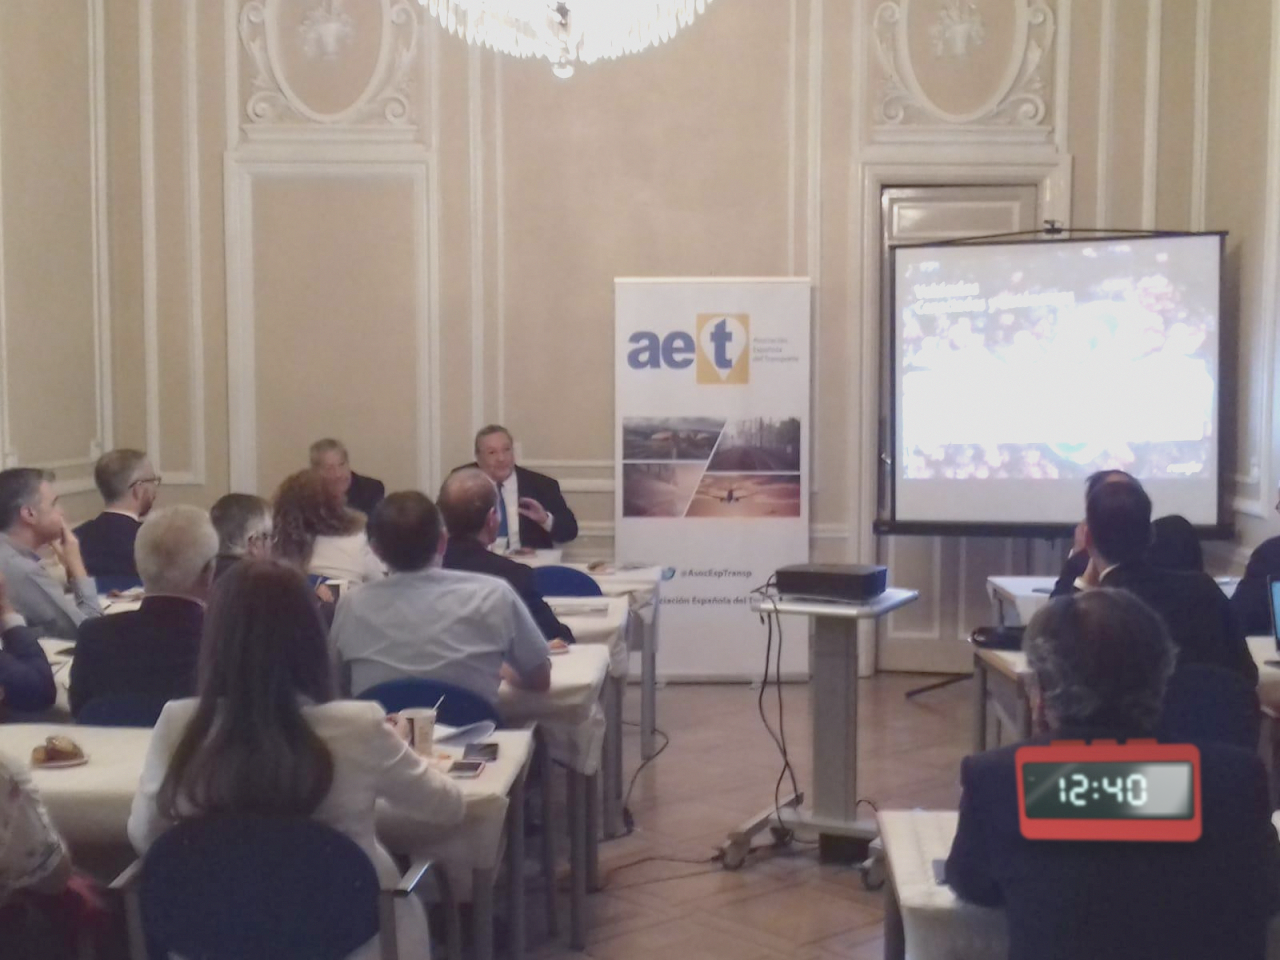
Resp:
**12:40**
